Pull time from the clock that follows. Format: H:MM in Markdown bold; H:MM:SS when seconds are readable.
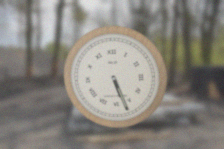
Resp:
**5:27**
